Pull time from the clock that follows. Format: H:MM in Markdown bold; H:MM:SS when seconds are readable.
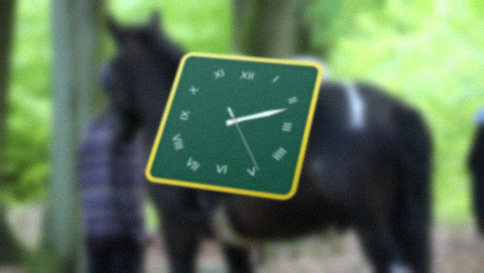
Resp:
**2:11:24**
